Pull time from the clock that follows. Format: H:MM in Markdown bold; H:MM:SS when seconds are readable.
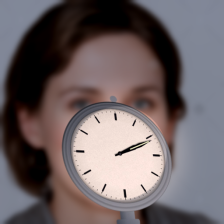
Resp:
**2:11**
